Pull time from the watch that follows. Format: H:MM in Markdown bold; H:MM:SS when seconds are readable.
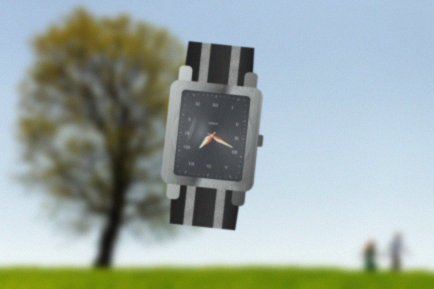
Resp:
**7:19**
